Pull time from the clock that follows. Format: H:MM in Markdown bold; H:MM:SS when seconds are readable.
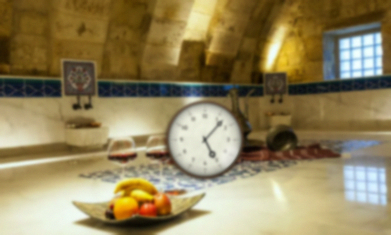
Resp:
**5:07**
